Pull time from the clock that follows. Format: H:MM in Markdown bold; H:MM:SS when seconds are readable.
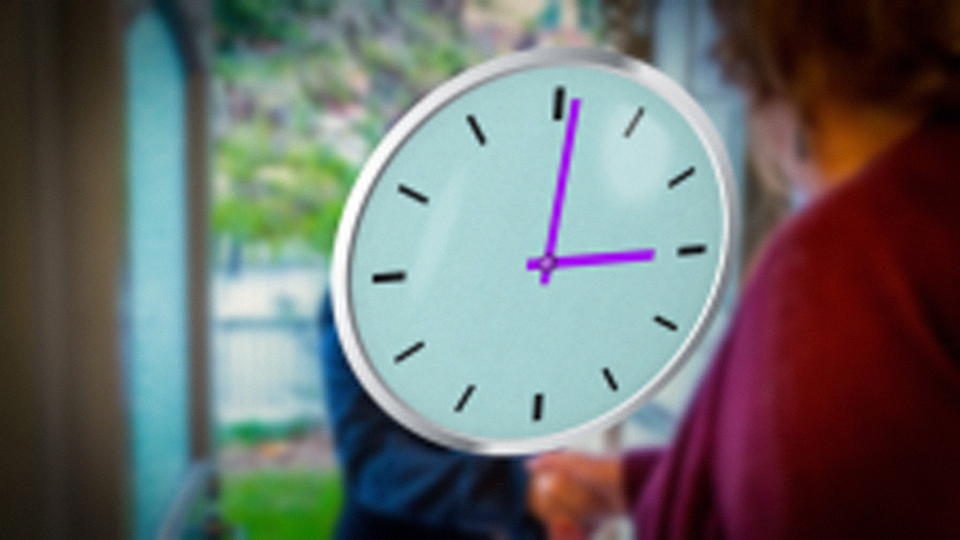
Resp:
**3:01**
